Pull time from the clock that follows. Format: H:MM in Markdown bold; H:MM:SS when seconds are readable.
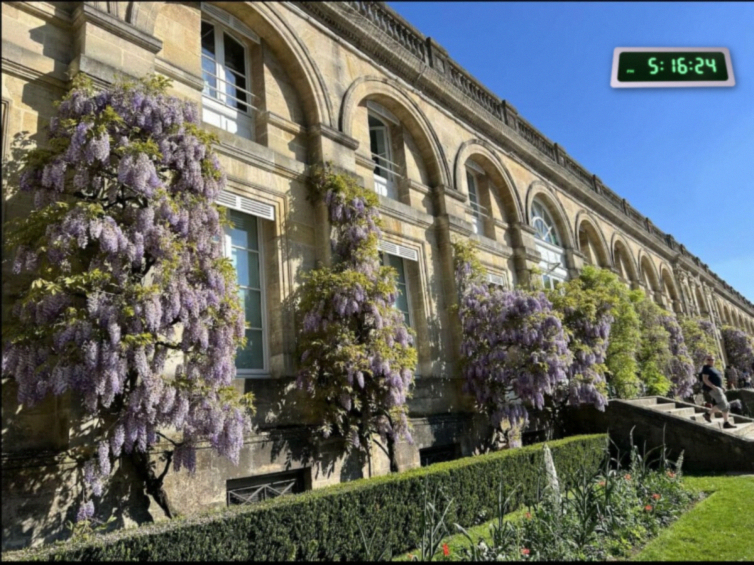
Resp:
**5:16:24**
